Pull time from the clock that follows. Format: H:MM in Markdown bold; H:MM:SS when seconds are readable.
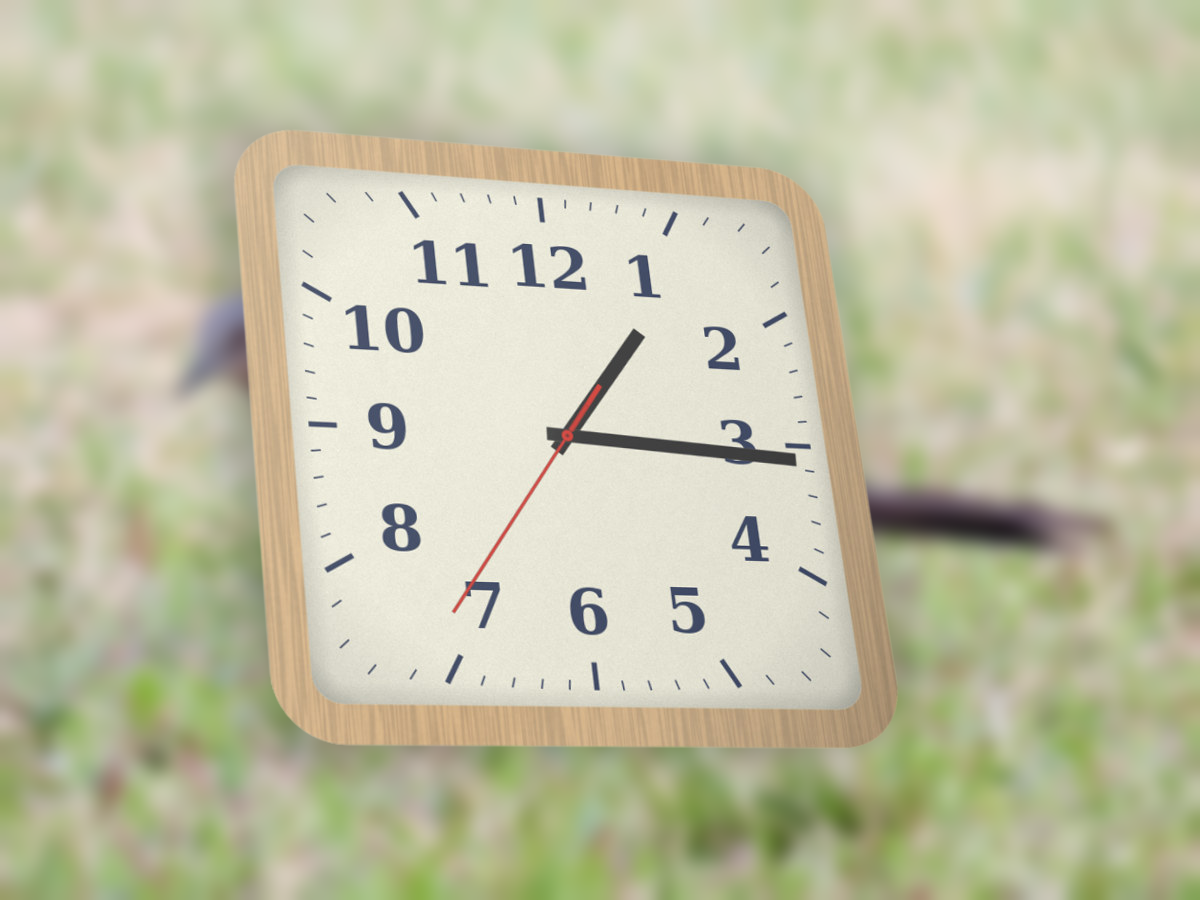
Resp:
**1:15:36**
